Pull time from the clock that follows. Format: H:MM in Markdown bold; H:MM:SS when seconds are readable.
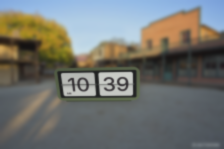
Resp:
**10:39**
